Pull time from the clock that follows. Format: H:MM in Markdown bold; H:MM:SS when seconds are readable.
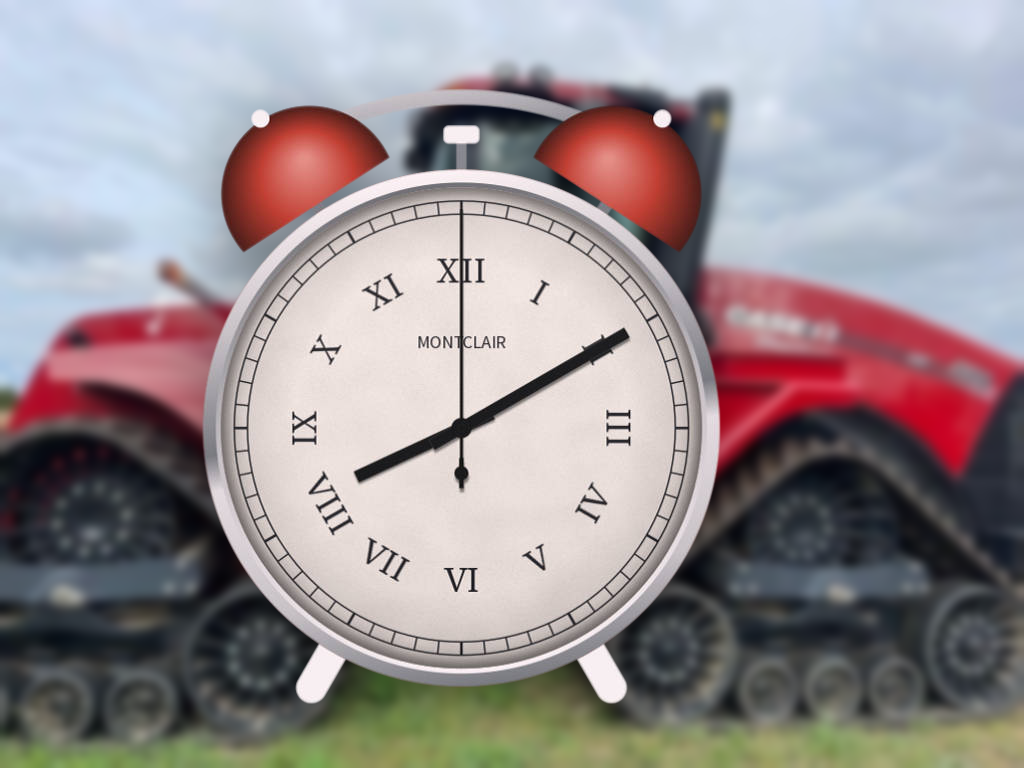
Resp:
**8:10:00**
